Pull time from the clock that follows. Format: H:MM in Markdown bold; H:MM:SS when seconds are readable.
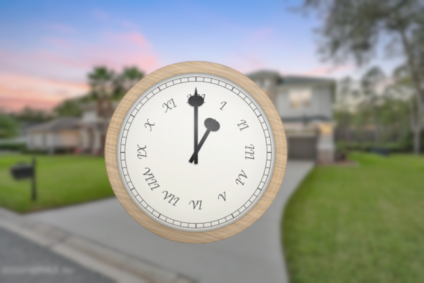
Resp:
**1:00**
